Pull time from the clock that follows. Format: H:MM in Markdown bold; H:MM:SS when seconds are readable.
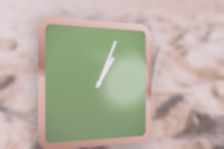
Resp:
**1:04**
